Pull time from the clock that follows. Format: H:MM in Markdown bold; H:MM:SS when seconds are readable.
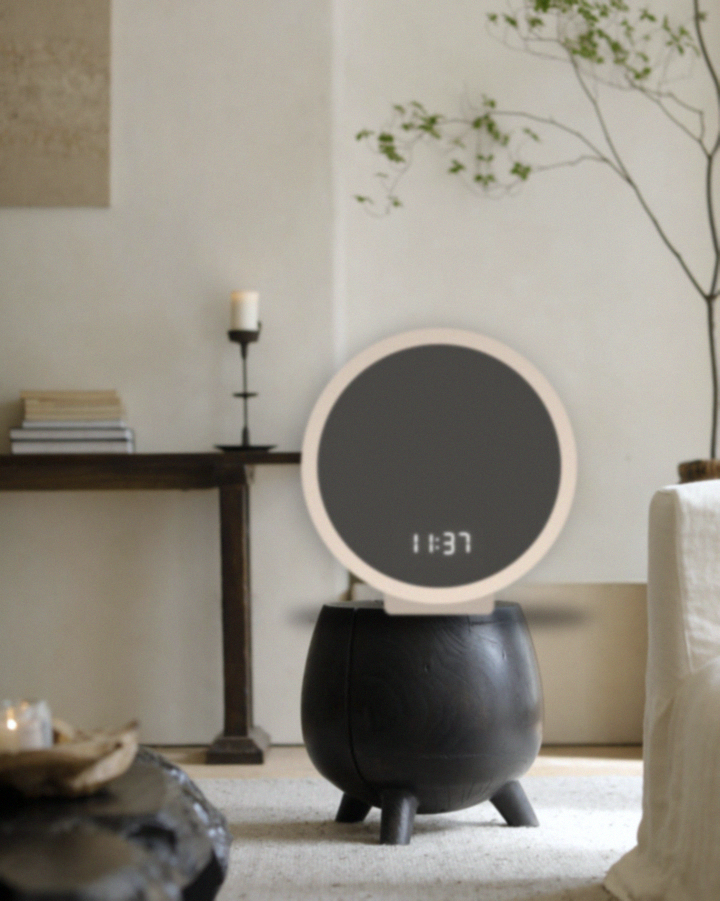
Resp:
**11:37**
